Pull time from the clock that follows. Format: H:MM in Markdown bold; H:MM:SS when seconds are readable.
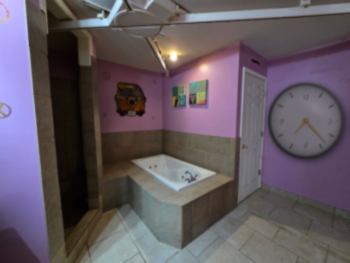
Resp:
**7:23**
